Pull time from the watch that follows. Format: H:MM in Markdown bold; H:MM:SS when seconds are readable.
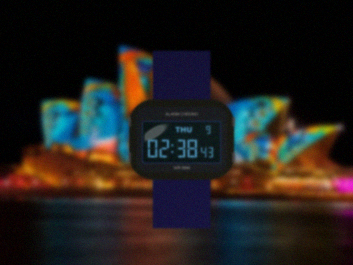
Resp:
**2:38**
